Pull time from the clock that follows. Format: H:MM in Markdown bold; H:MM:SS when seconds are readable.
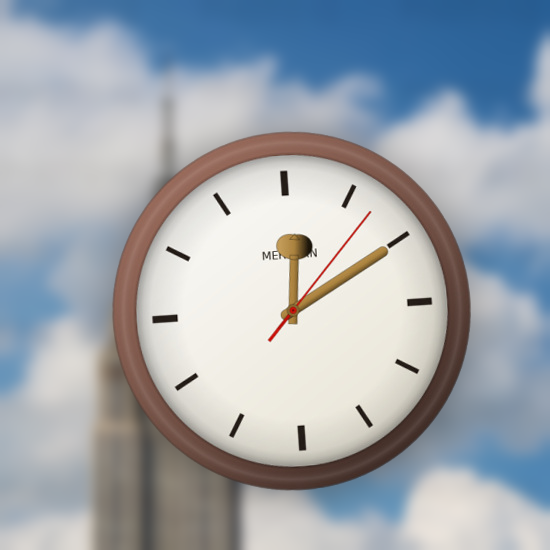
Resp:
**12:10:07**
